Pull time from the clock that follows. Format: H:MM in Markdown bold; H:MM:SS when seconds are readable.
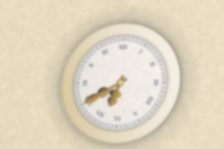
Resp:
**6:40**
